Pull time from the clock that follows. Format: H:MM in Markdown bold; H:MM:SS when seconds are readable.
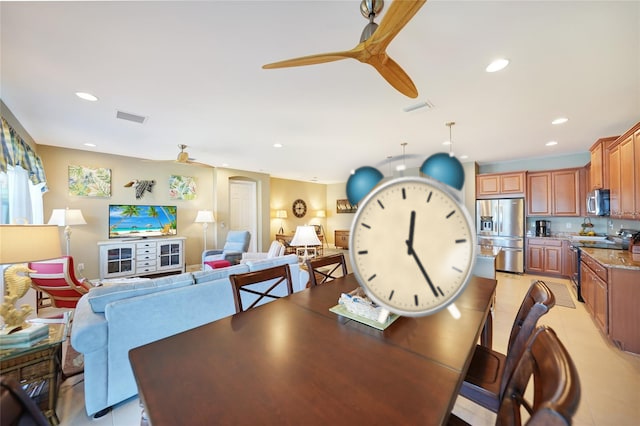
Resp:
**12:26**
